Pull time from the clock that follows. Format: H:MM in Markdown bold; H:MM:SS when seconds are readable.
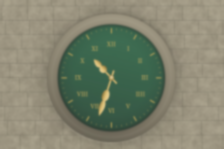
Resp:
**10:33**
